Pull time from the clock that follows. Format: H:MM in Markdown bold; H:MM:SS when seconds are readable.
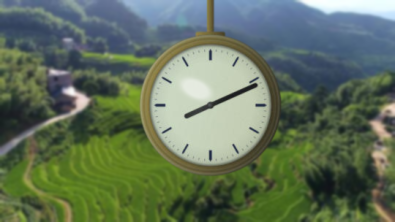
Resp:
**8:11**
